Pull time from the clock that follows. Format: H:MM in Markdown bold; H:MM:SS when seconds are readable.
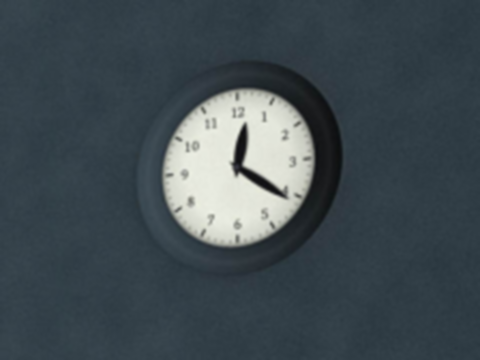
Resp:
**12:21**
